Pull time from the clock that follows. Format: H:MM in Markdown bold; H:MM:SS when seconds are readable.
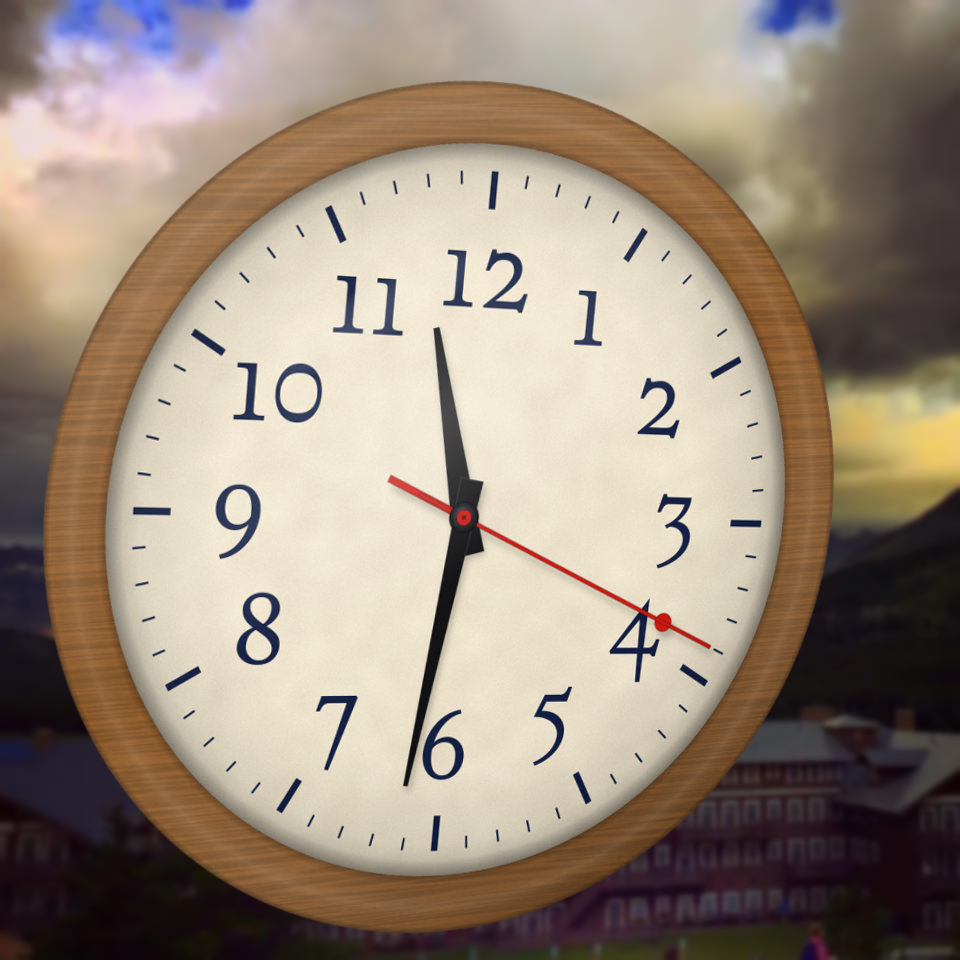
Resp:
**11:31:19**
